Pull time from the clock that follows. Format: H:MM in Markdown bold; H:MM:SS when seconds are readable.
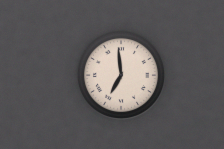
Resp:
**6:59**
